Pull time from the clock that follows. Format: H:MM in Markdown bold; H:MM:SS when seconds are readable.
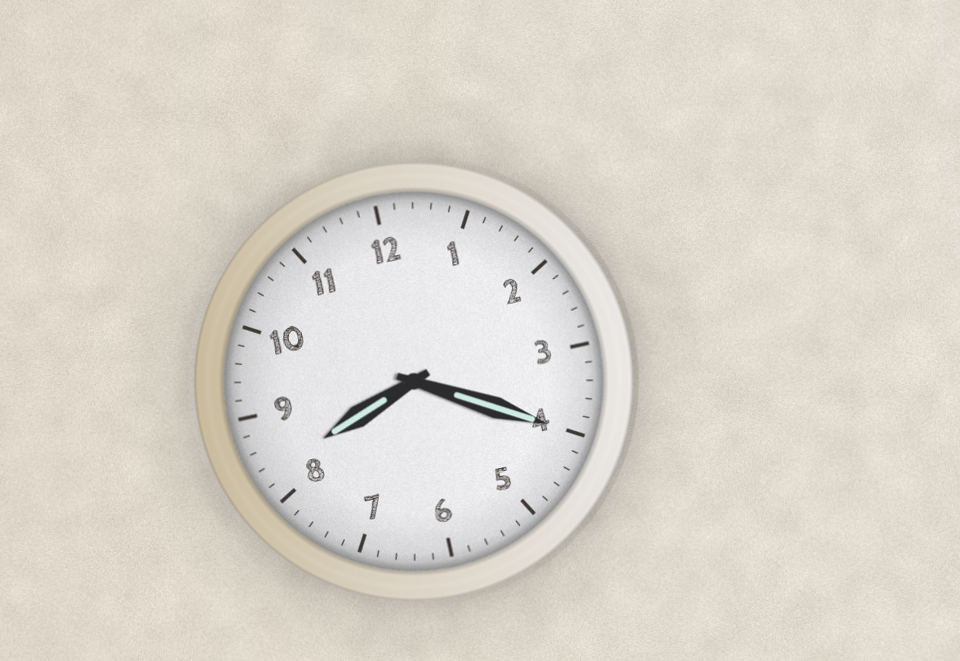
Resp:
**8:20**
